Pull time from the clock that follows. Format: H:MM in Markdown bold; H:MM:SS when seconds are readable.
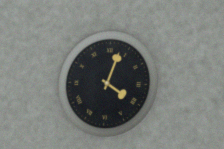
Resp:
**4:03**
